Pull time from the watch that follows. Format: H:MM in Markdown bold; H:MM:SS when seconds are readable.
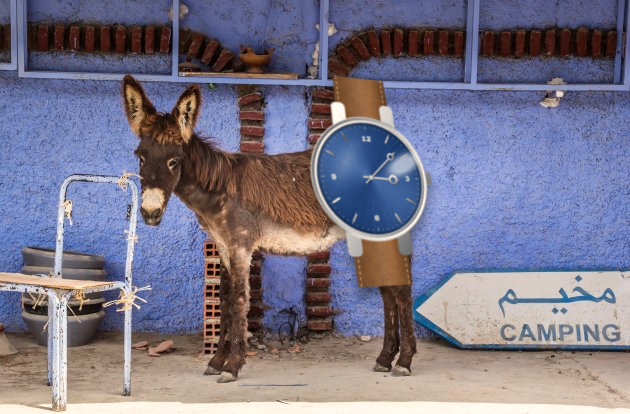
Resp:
**3:08**
